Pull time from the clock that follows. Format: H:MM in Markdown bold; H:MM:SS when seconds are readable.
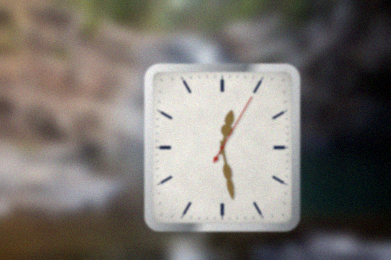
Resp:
**12:28:05**
